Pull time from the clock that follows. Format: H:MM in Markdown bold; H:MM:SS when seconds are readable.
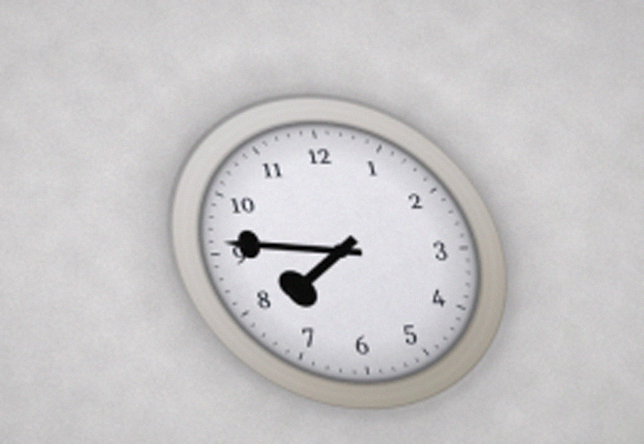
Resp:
**7:46**
